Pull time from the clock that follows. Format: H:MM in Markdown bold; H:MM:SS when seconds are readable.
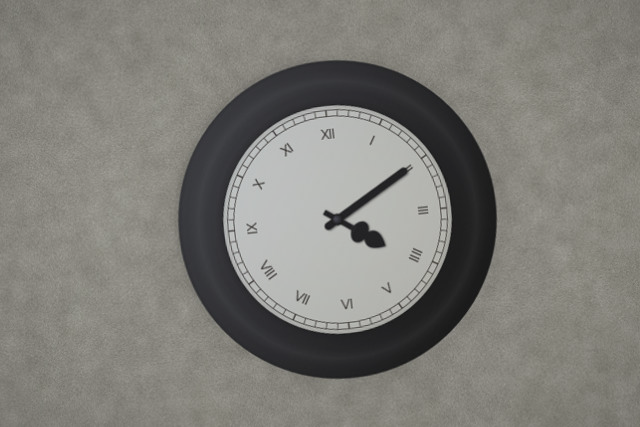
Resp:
**4:10**
